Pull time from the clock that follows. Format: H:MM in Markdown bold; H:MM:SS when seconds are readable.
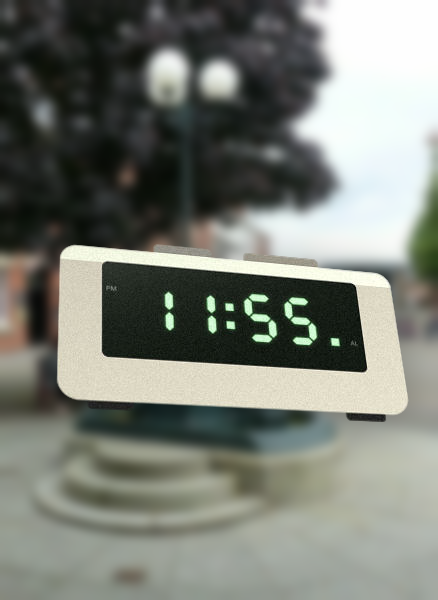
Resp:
**11:55**
